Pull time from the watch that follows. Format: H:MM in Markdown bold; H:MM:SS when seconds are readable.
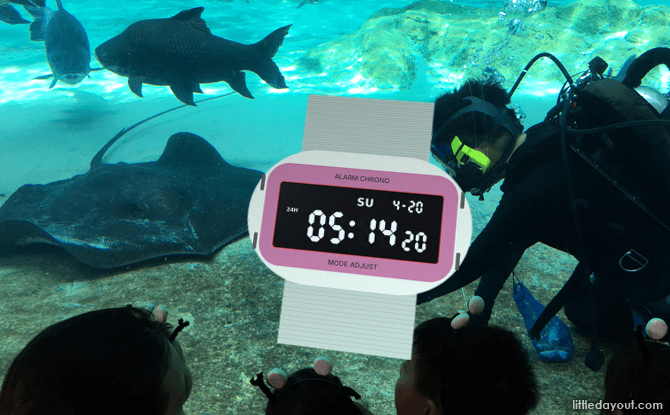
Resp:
**5:14:20**
